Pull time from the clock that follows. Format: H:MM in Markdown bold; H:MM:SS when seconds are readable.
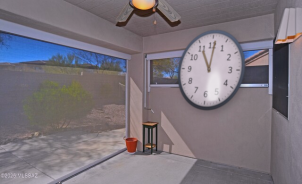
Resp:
**11:01**
